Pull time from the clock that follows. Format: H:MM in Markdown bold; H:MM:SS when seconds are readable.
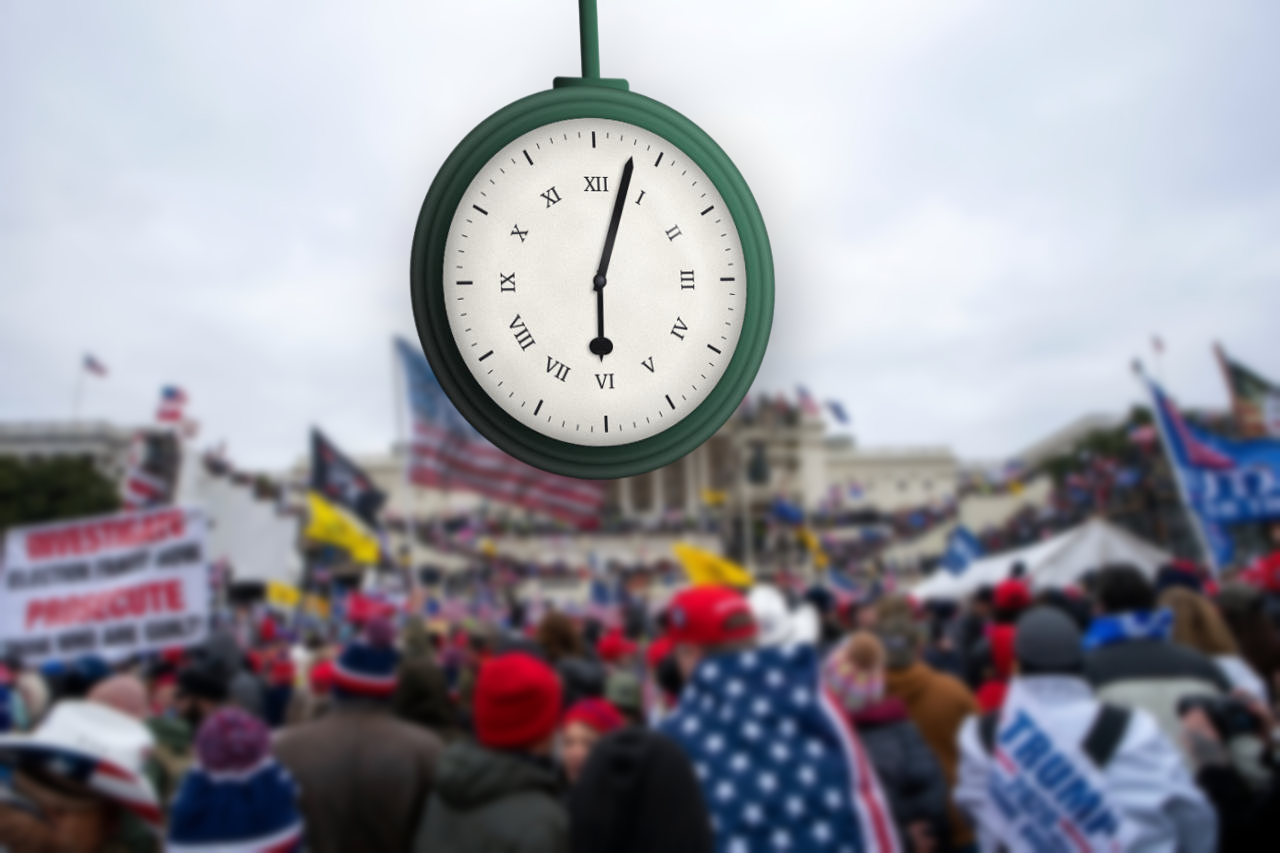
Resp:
**6:03**
